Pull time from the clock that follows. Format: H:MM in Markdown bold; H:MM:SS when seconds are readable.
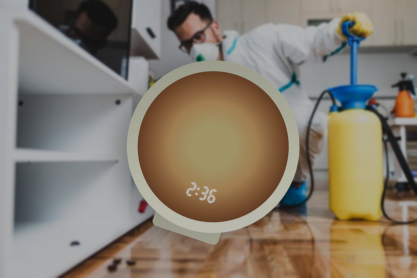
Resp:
**2:36**
